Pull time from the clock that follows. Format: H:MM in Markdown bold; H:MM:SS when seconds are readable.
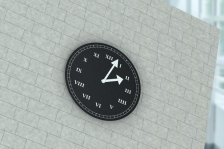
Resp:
**2:03**
